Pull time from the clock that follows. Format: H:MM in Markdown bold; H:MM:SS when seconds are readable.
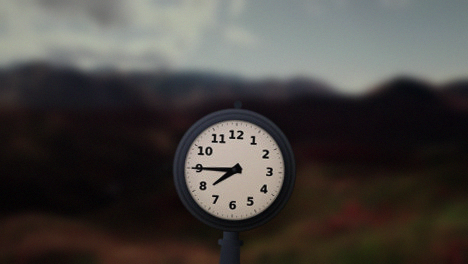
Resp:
**7:45**
